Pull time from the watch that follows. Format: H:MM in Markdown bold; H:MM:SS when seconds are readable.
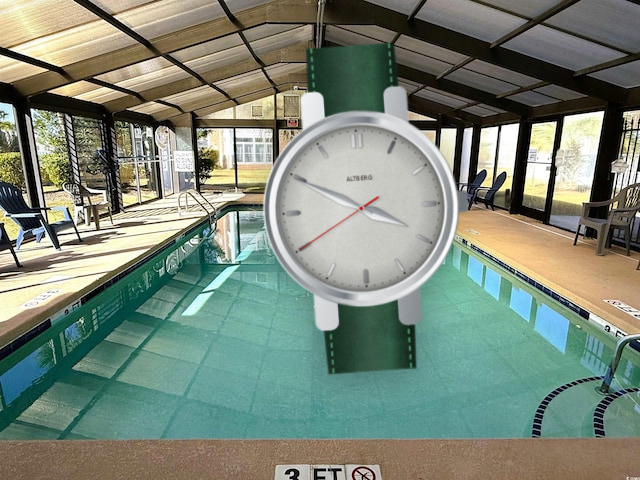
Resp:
**3:49:40**
